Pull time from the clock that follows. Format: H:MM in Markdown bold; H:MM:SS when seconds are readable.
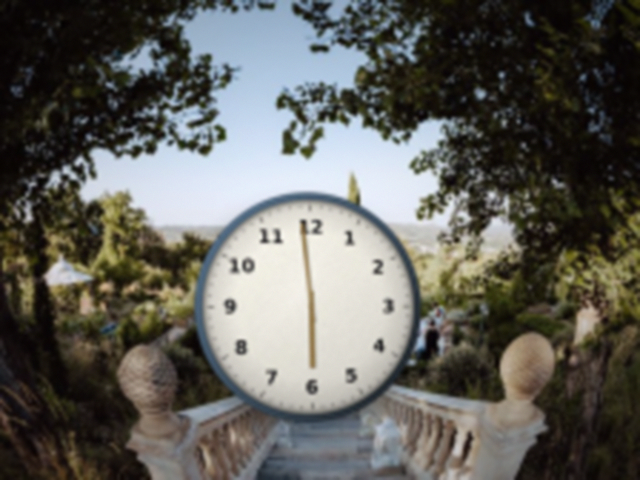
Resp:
**5:59**
